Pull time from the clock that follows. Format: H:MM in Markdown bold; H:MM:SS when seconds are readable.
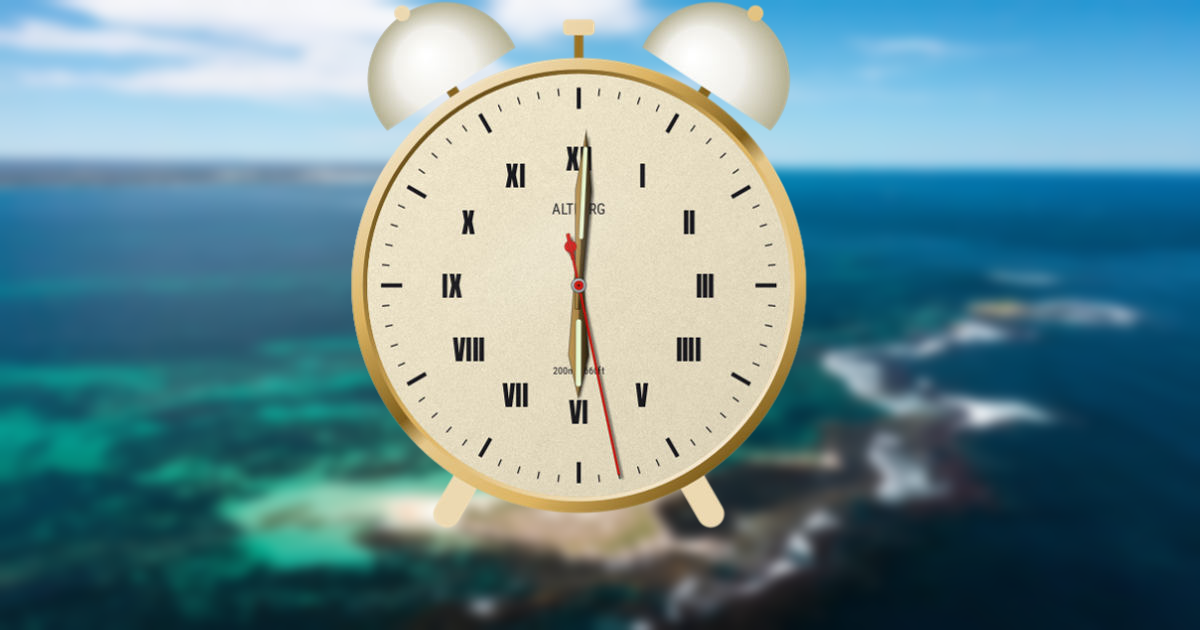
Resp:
**6:00:28**
